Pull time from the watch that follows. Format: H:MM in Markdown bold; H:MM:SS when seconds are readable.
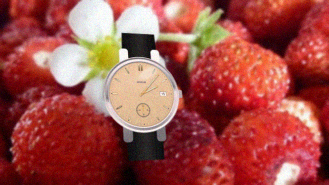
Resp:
**2:07**
